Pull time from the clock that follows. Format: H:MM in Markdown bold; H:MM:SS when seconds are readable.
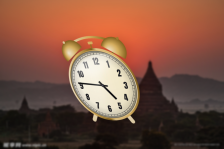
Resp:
**4:46**
